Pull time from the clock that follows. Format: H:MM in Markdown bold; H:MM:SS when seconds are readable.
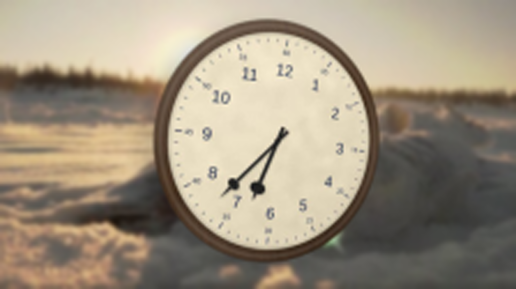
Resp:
**6:37**
